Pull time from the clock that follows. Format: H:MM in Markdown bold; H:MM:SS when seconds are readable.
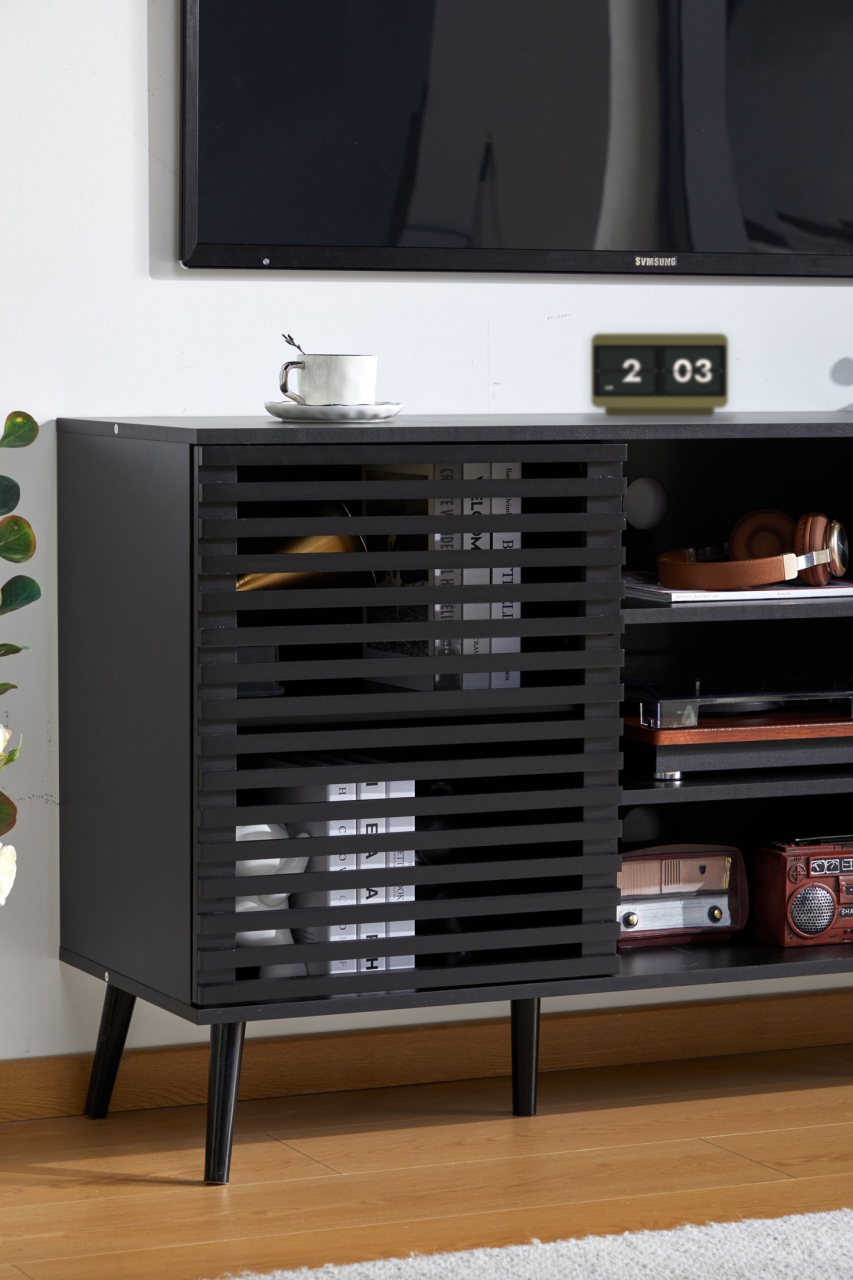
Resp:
**2:03**
